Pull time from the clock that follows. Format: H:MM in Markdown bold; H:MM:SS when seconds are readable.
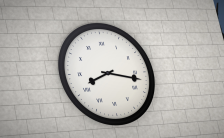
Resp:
**8:17**
